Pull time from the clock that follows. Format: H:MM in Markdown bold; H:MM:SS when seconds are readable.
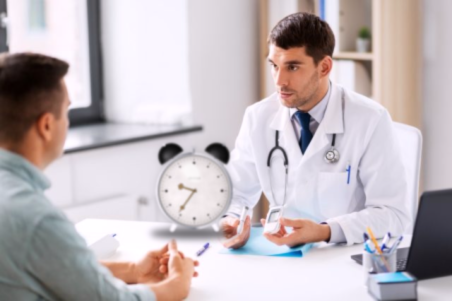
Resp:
**9:36**
